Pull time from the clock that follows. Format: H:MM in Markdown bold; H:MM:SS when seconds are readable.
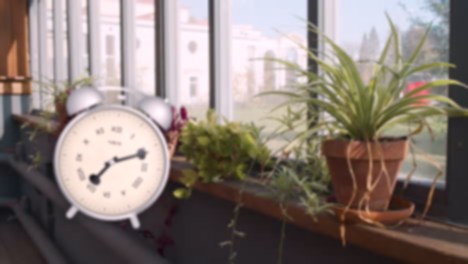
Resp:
**7:11**
